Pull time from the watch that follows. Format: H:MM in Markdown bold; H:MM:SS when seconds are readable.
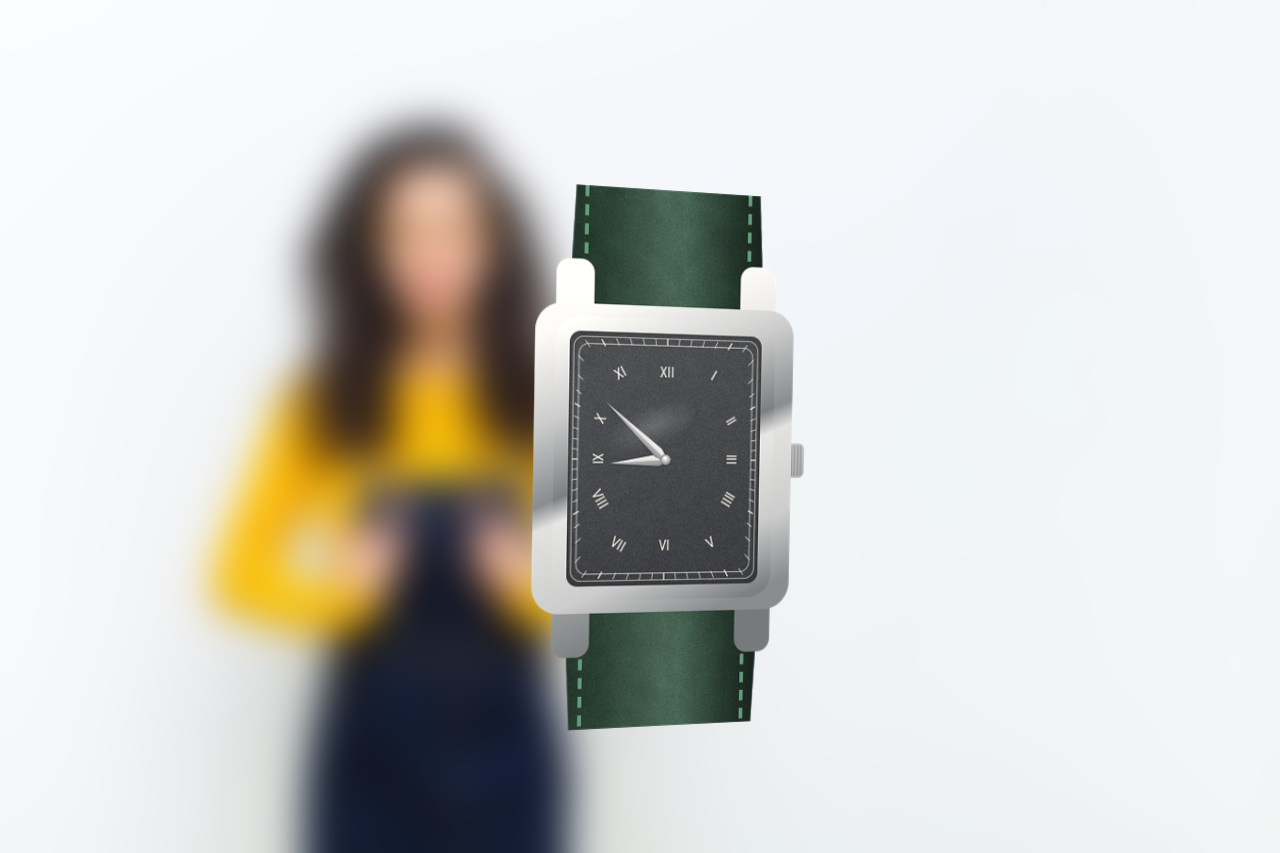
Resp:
**8:52**
